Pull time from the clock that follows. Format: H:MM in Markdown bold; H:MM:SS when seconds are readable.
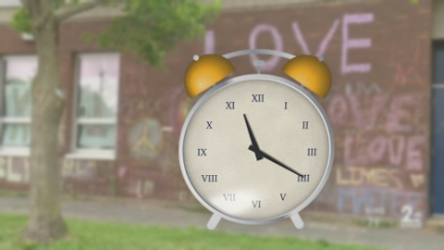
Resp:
**11:20**
